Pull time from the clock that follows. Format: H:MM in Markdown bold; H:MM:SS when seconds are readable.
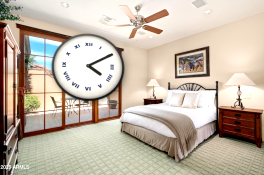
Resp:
**4:10**
